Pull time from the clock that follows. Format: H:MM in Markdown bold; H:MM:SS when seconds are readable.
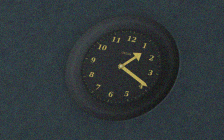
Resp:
**1:19**
